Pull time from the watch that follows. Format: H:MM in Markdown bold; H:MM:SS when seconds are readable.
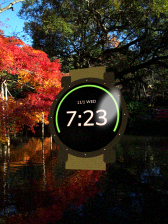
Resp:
**7:23**
